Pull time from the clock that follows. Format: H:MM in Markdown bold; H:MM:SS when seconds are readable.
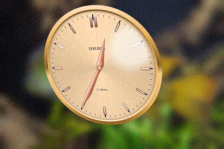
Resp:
**12:35**
